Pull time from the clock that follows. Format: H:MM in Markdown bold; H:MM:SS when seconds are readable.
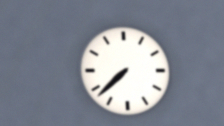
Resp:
**7:38**
